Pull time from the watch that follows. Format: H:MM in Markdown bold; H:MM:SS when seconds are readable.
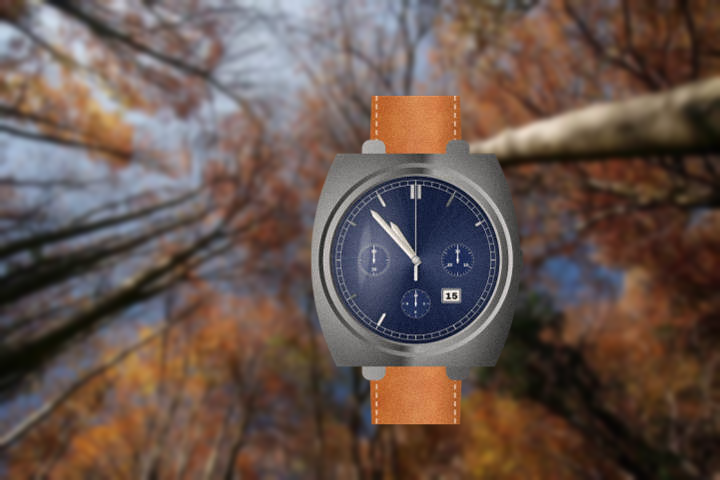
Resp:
**10:53**
